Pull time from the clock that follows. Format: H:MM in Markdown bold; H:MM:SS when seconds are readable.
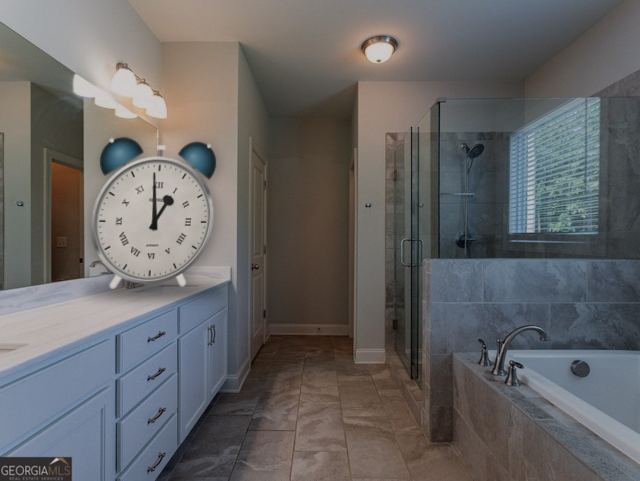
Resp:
**12:59**
